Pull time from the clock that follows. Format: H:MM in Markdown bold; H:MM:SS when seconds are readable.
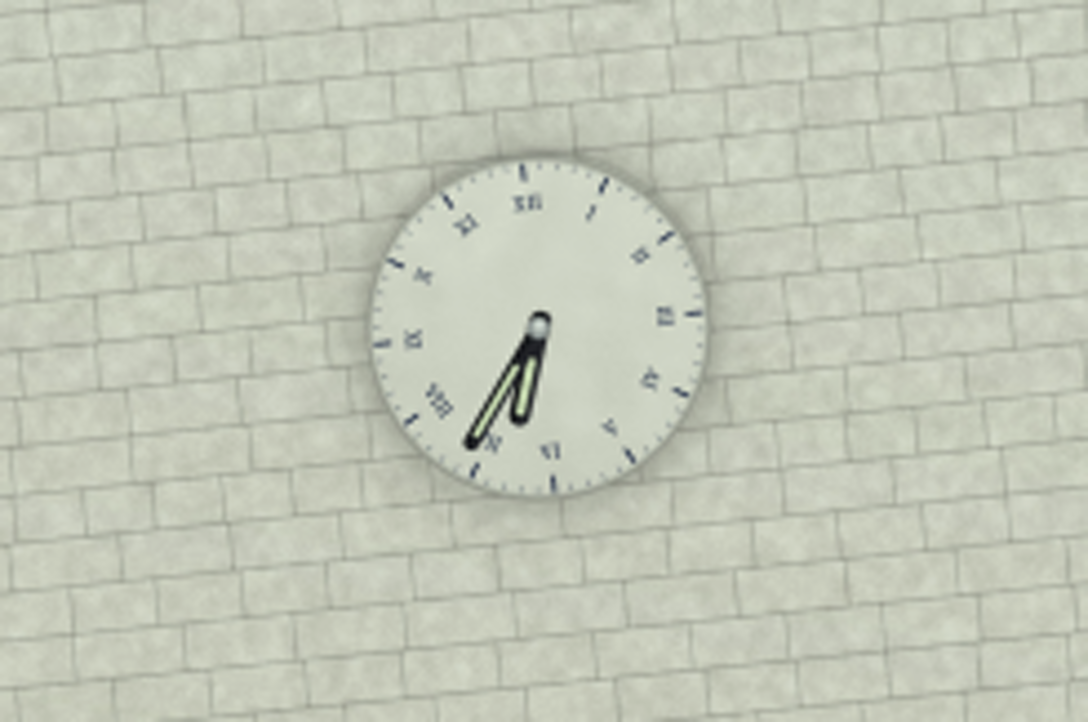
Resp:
**6:36**
